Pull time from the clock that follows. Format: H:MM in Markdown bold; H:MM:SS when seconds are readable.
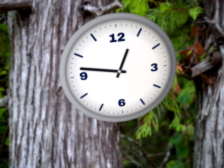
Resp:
**12:47**
